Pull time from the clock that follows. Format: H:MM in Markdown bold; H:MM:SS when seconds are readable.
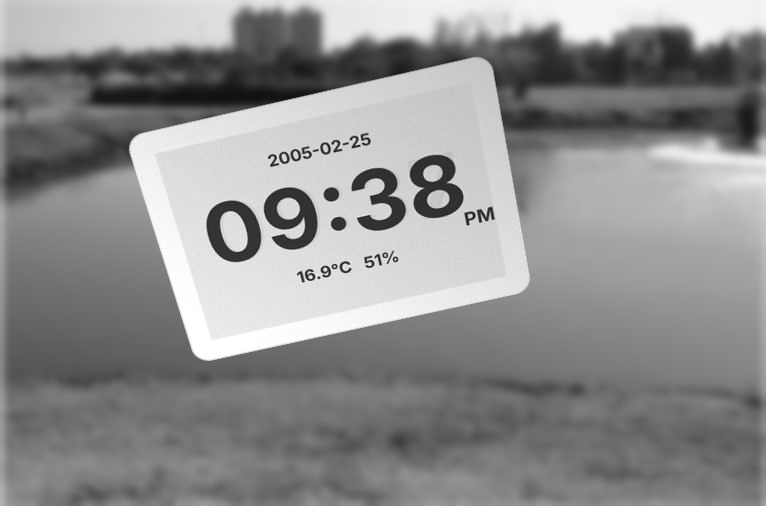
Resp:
**9:38**
